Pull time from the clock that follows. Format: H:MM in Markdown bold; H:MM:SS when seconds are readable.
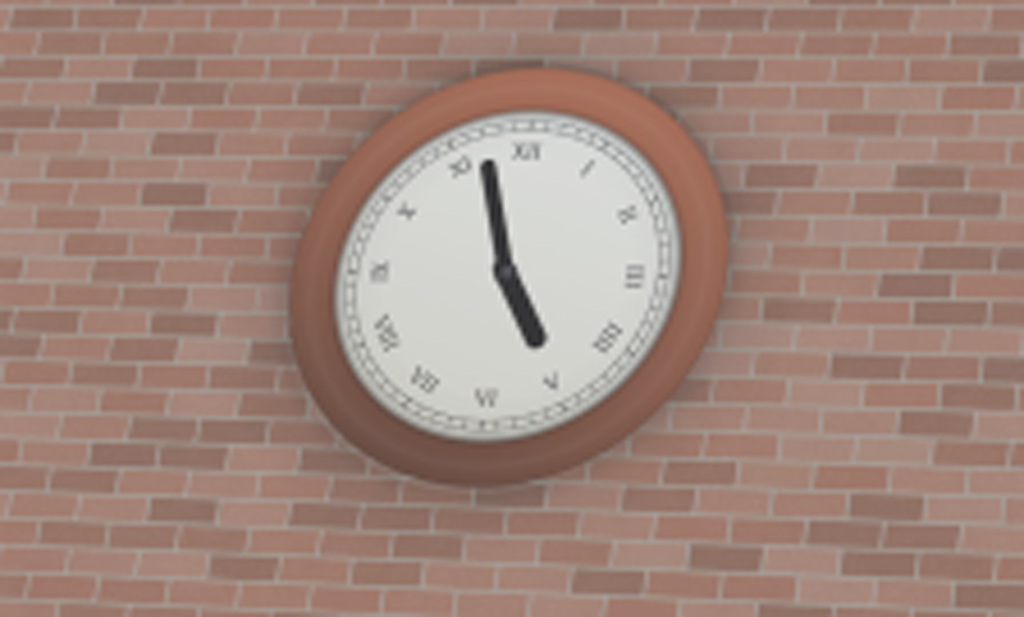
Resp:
**4:57**
